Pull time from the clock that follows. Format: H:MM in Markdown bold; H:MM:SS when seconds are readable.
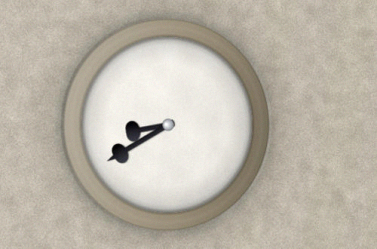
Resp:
**8:40**
